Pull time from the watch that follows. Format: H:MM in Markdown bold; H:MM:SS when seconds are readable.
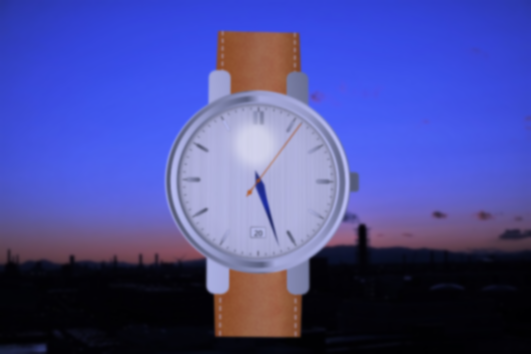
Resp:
**5:27:06**
